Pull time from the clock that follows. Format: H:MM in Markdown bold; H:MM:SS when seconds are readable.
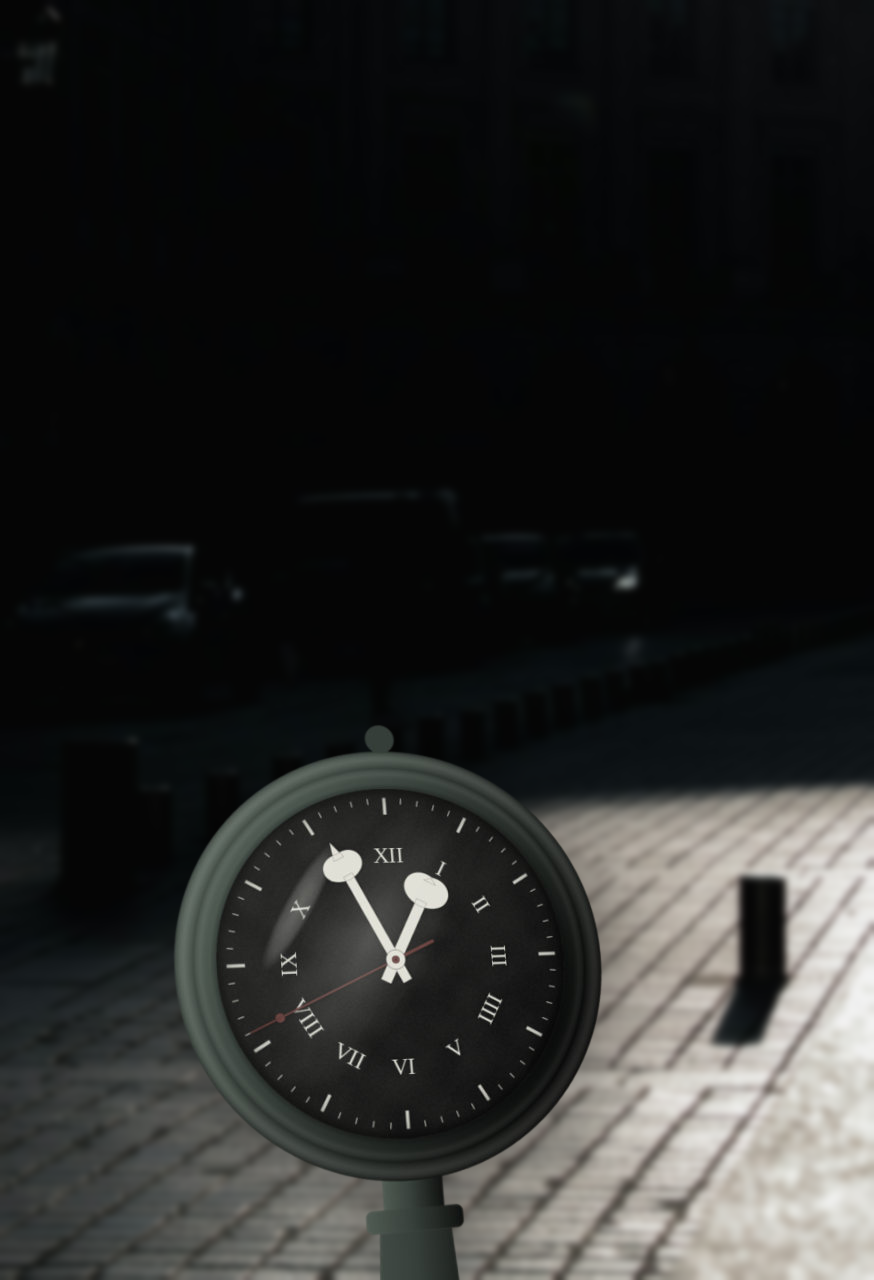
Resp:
**12:55:41**
